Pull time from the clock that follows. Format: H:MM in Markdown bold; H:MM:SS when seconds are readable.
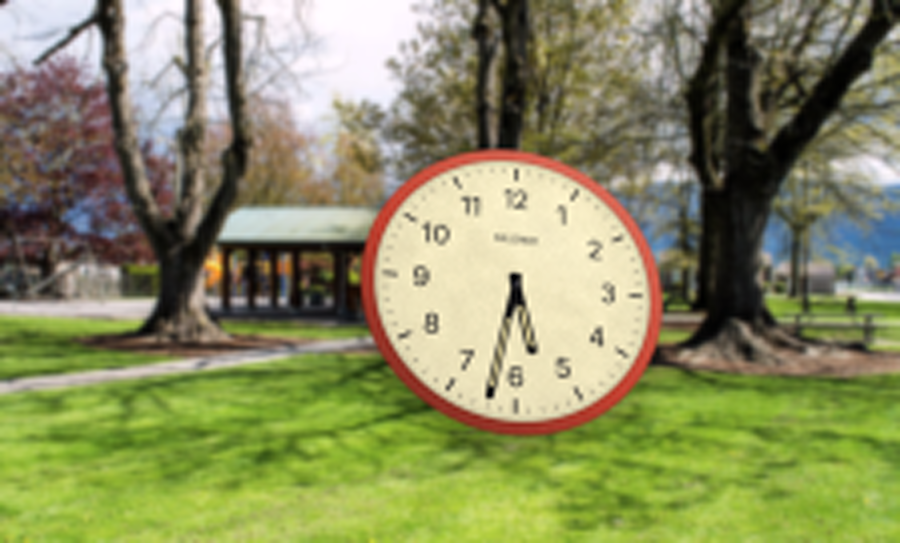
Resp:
**5:32**
